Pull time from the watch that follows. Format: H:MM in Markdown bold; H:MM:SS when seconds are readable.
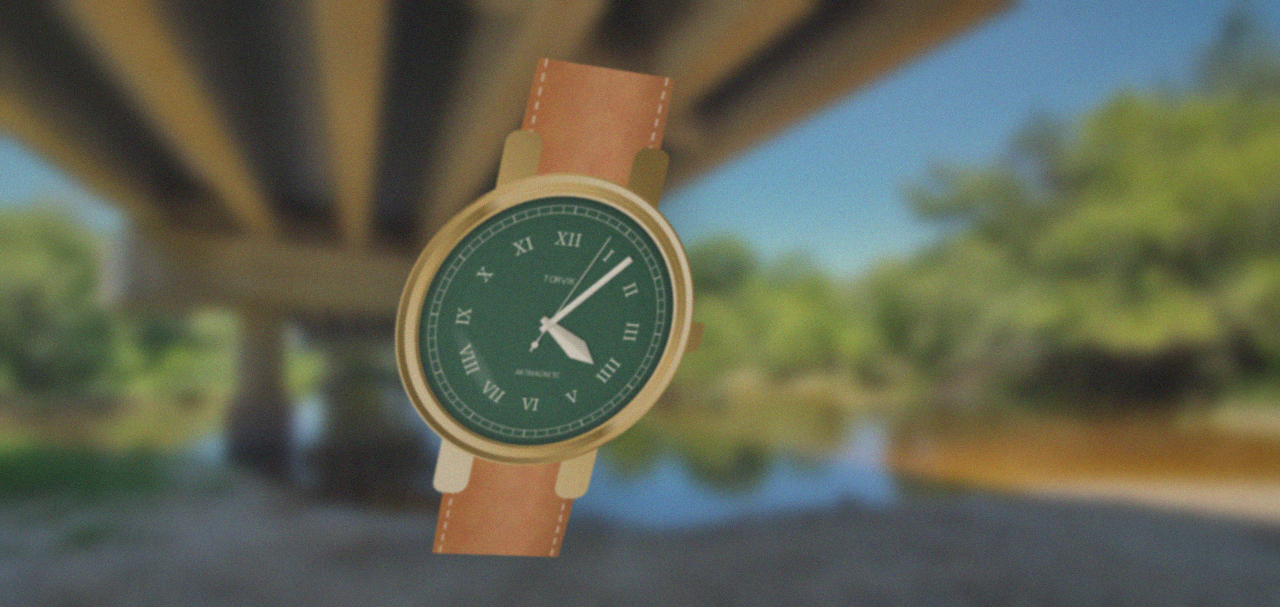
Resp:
**4:07:04**
